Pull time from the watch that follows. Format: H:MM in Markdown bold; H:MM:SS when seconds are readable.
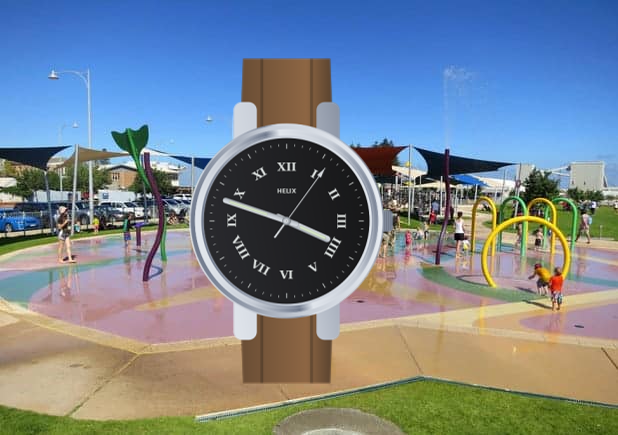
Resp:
**3:48:06**
